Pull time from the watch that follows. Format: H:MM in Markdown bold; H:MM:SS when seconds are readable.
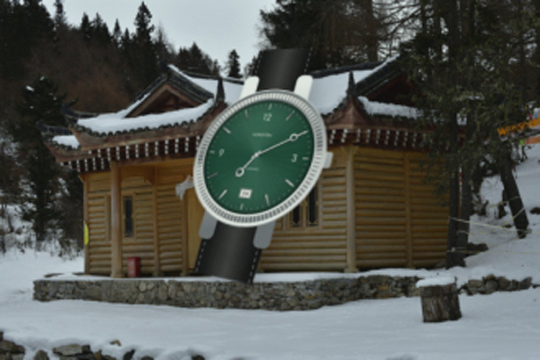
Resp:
**7:10**
